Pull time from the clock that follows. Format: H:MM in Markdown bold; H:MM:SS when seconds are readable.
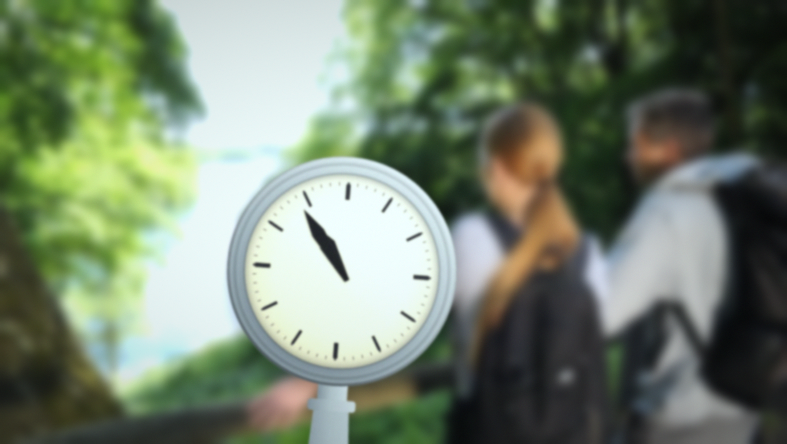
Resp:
**10:54**
